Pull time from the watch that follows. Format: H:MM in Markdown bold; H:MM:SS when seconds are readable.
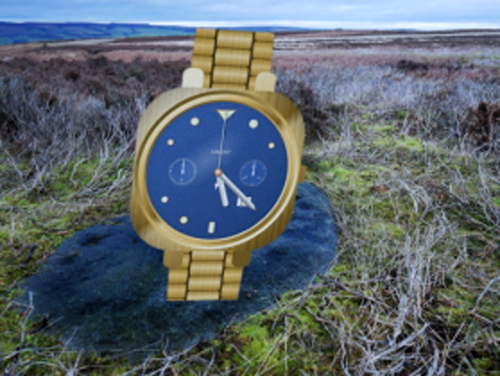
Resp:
**5:22**
